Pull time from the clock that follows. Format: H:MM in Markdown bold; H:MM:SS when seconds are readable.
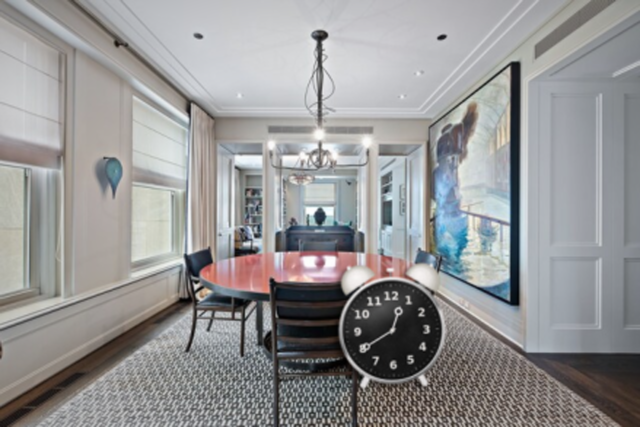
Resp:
**12:40**
